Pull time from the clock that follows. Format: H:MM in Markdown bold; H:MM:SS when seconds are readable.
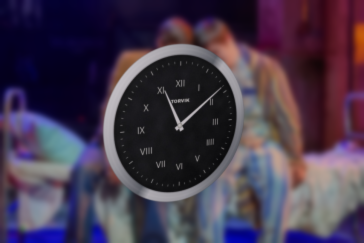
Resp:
**11:09**
